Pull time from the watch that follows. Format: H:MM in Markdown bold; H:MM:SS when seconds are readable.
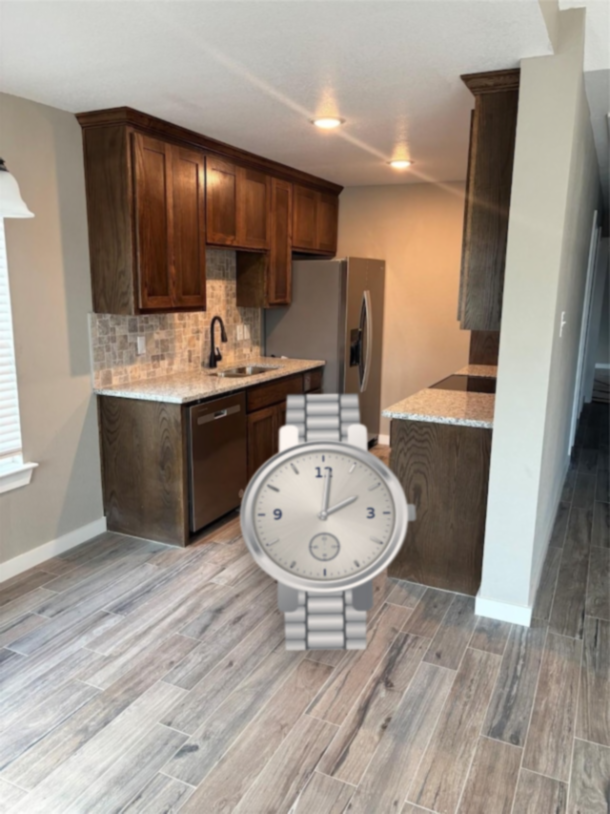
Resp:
**2:01**
